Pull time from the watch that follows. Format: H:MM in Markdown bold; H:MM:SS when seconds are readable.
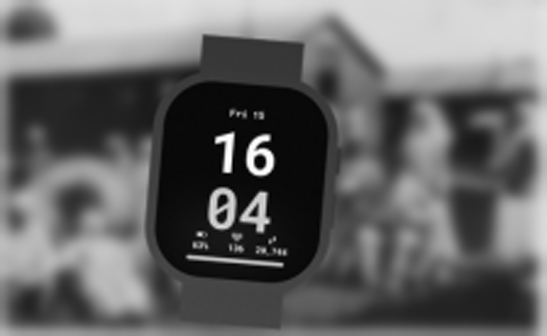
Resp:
**16:04**
